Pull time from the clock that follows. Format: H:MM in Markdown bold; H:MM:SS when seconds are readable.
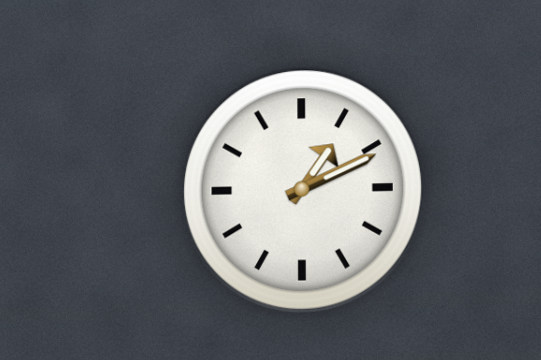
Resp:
**1:11**
